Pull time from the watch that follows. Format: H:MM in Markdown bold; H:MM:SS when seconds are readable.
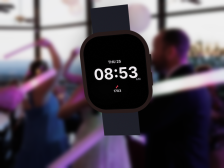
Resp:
**8:53**
